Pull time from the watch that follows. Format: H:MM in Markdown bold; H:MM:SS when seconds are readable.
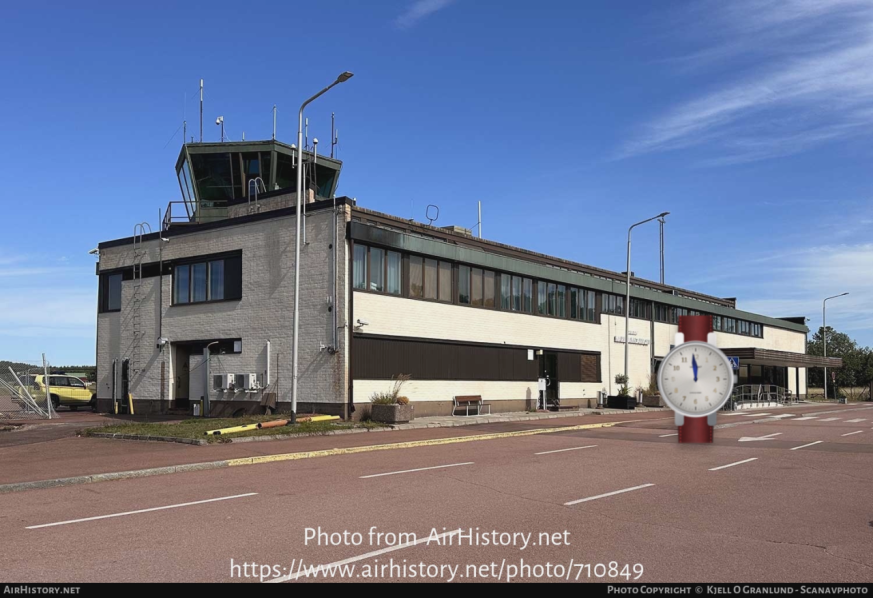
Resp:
**11:59**
